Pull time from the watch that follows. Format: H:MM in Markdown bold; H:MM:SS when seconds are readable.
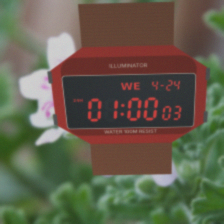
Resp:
**1:00:03**
